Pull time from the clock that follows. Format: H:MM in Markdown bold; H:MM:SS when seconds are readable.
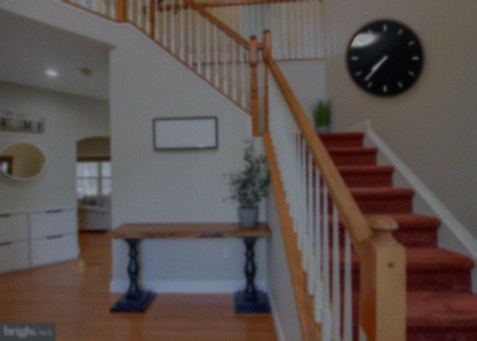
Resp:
**7:37**
